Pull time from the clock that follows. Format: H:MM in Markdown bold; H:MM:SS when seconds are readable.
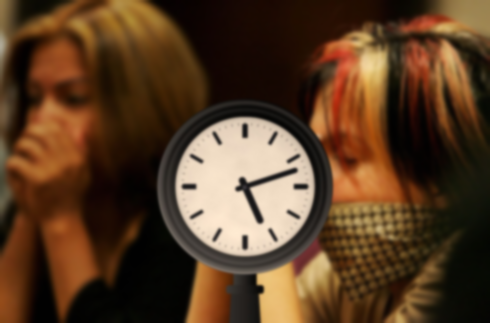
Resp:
**5:12**
